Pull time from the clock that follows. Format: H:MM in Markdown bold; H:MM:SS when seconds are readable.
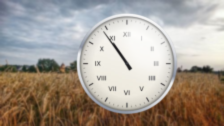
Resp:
**10:54**
